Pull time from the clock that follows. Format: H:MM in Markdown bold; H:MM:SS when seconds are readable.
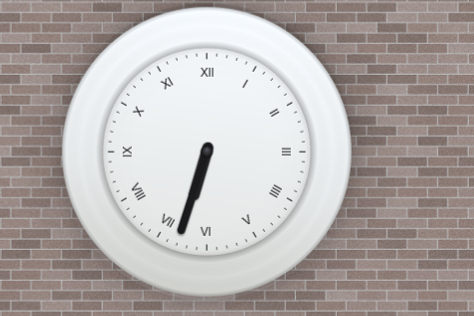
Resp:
**6:33**
